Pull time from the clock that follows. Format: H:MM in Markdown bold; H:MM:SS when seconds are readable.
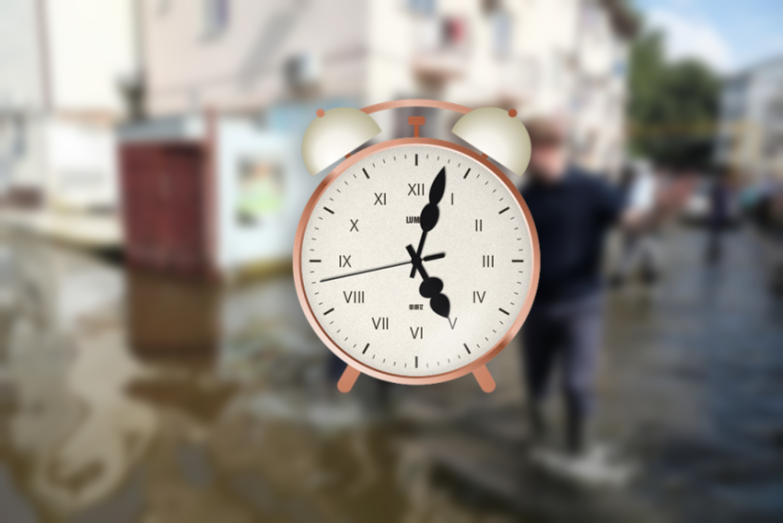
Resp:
**5:02:43**
